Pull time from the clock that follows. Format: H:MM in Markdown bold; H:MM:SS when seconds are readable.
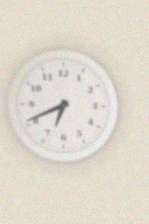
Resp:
**6:41**
